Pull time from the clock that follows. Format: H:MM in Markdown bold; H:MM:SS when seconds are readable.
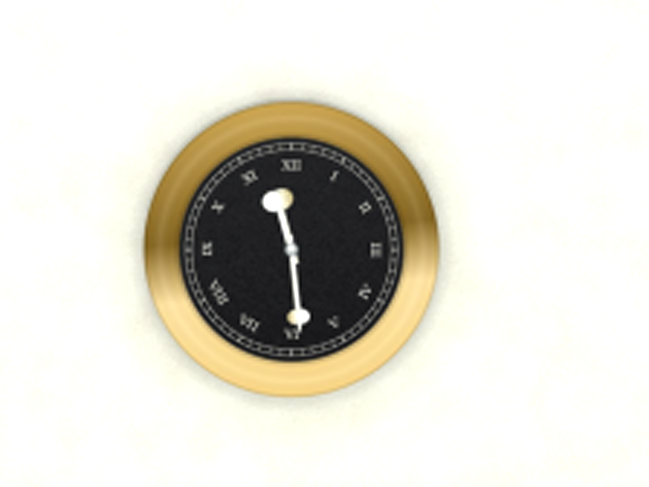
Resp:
**11:29**
